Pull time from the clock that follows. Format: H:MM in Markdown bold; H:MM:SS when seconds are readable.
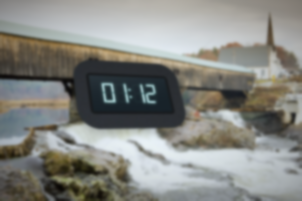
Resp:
**1:12**
